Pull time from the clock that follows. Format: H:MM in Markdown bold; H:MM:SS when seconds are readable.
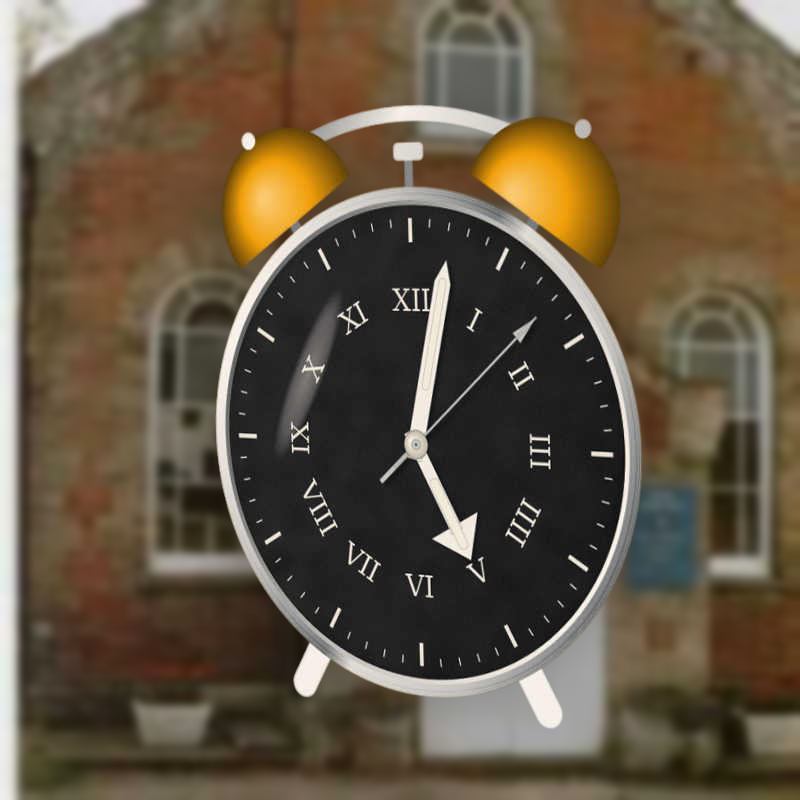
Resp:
**5:02:08**
